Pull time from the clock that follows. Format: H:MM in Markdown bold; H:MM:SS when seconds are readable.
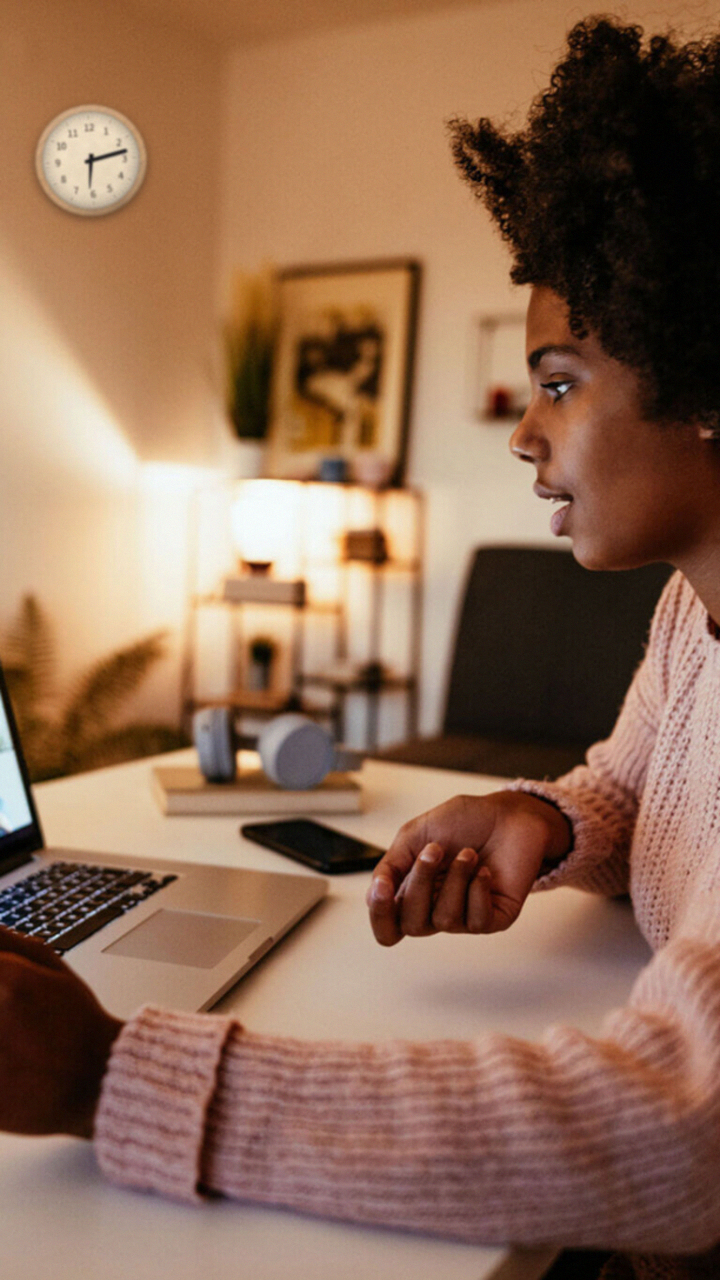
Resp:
**6:13**
